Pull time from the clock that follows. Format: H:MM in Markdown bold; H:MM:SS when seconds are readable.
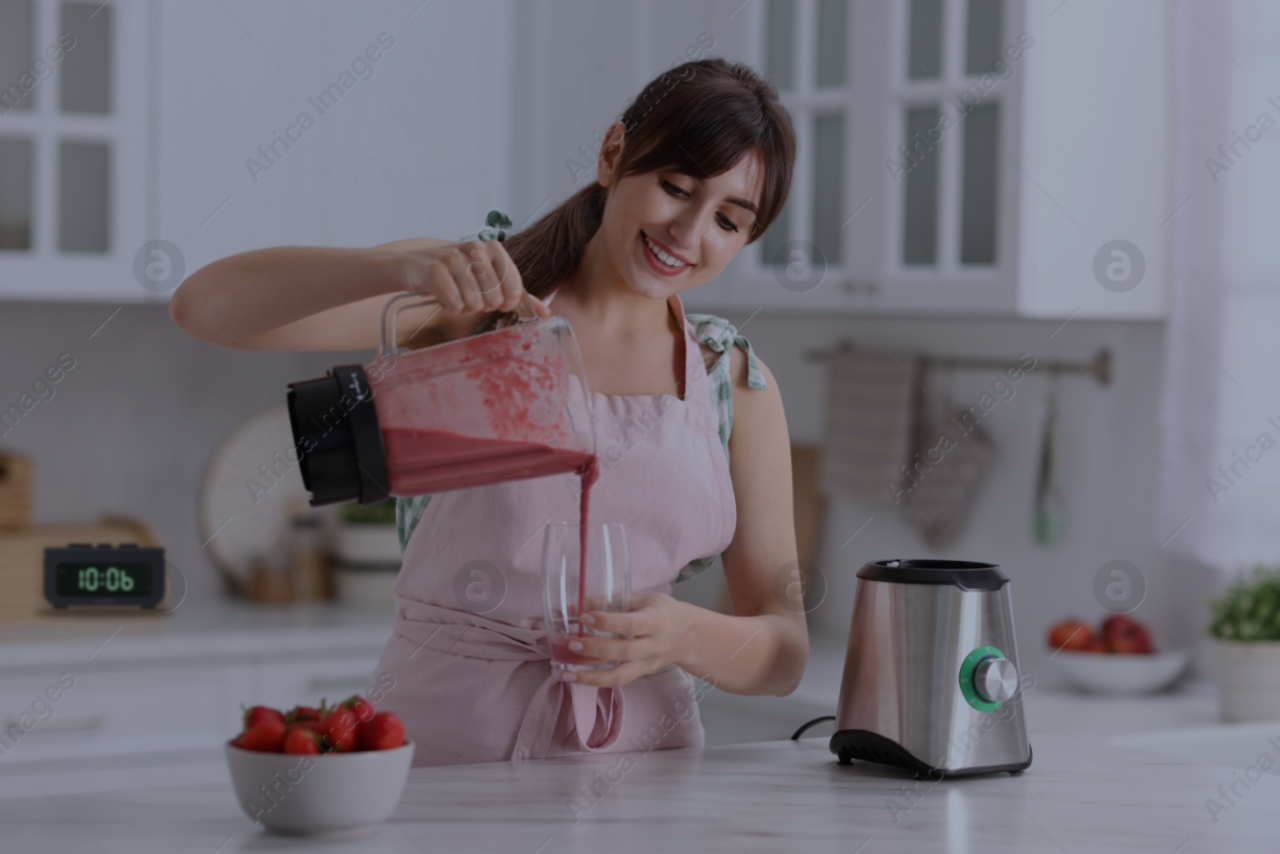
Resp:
**10:06**
